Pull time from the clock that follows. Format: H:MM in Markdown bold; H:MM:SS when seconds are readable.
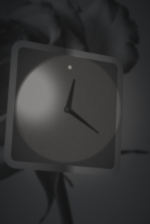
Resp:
**12:20**
